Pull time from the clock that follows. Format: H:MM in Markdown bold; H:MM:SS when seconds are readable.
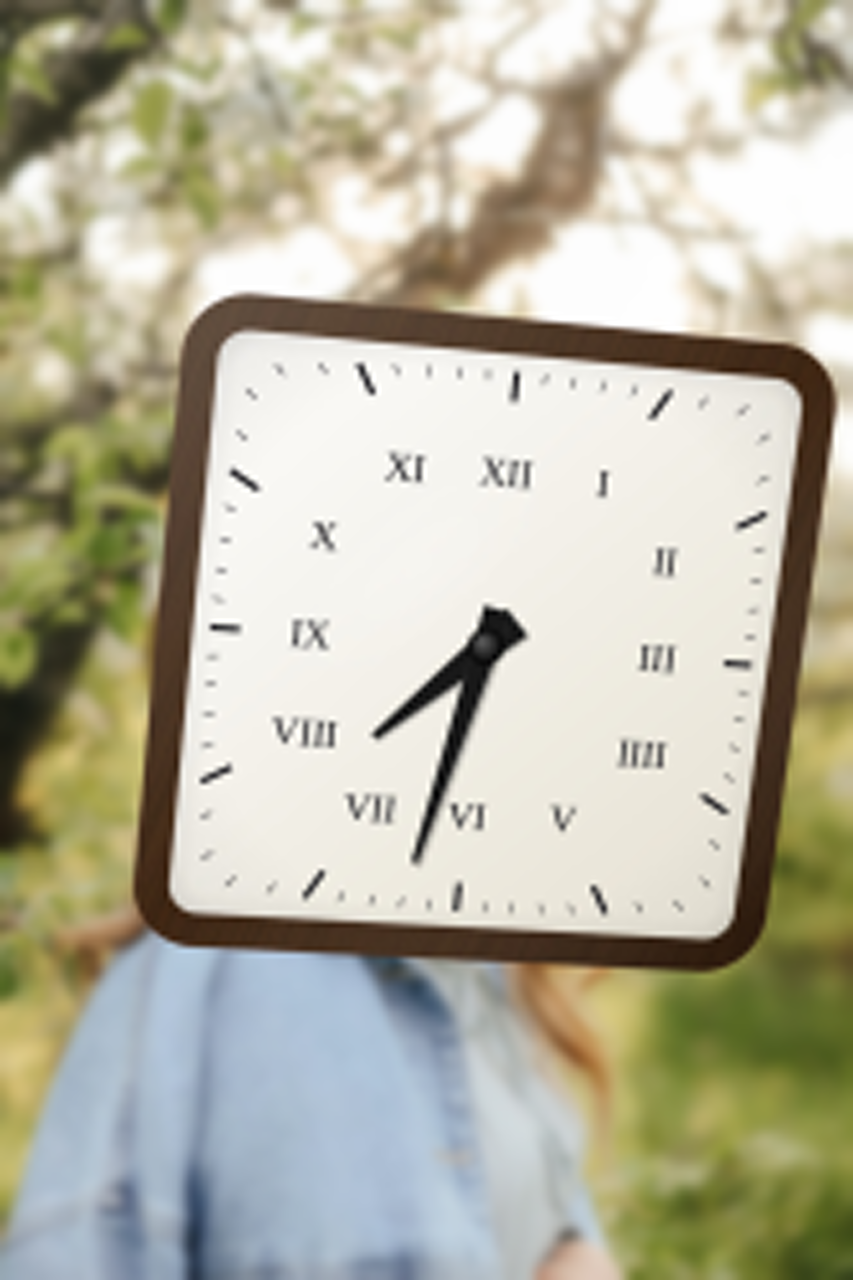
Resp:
**7:32**
